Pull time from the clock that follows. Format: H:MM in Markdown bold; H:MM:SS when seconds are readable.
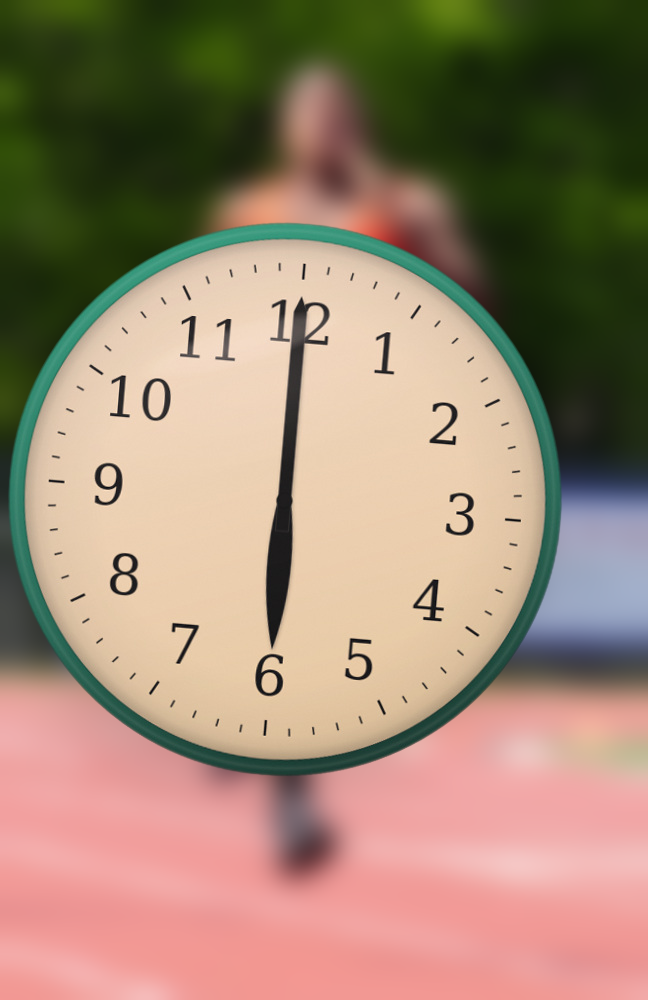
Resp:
**6:00**
